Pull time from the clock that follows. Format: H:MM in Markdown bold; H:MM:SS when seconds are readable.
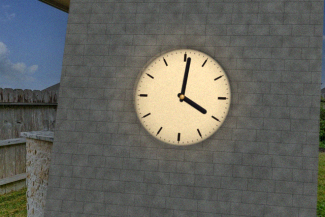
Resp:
**4:01**
